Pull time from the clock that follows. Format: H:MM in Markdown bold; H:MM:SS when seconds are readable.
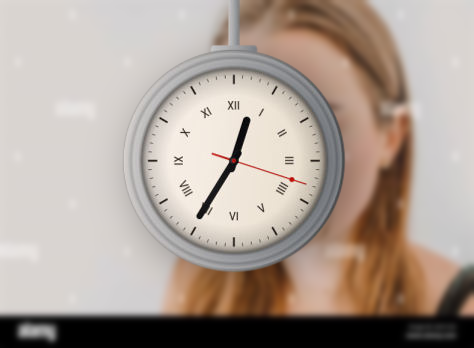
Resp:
**12:35:18**
